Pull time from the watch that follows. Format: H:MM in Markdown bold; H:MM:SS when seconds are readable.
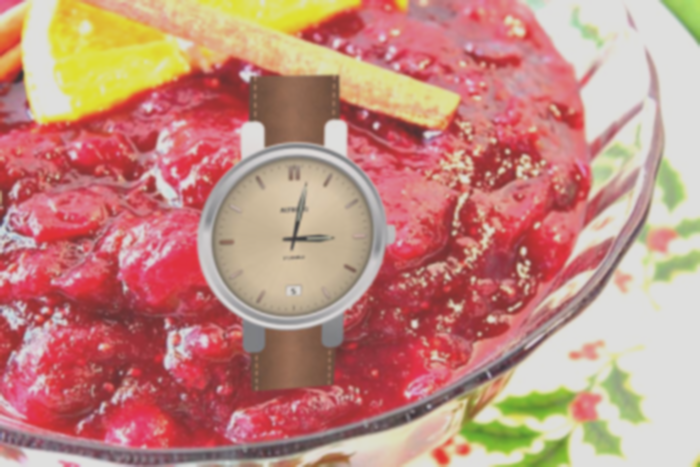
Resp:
**3:02**
